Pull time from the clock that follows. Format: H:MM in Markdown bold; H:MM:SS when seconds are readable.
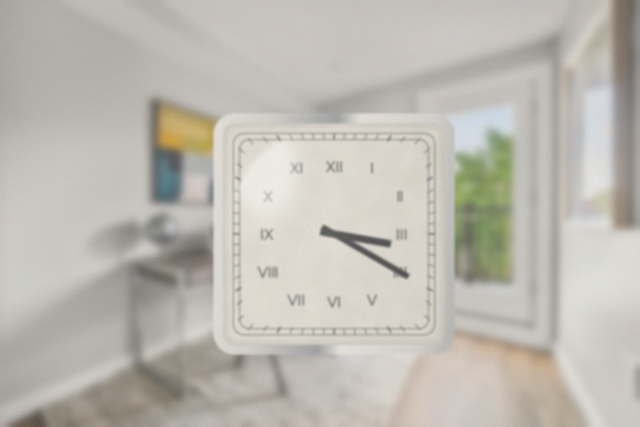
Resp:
**3:20**
